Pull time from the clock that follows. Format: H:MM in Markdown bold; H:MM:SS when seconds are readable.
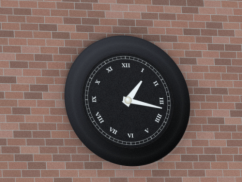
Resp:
**1:17**
